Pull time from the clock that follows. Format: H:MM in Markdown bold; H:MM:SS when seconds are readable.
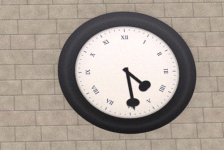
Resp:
**4:29**
